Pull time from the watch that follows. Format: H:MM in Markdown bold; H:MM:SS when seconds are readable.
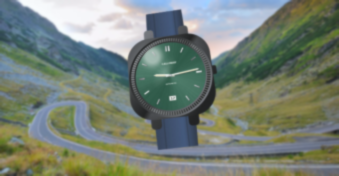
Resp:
**9:14**
